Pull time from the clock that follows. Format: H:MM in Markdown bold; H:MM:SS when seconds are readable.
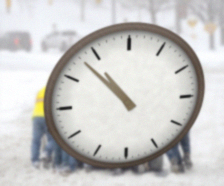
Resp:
**10:53**
